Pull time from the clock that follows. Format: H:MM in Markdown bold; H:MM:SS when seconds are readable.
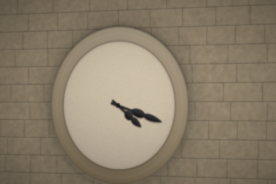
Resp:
**4:18**
